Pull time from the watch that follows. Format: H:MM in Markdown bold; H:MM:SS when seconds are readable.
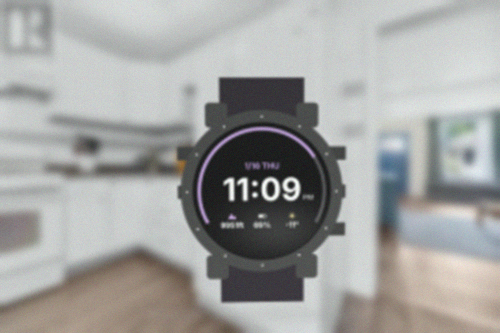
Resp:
**11:09**
